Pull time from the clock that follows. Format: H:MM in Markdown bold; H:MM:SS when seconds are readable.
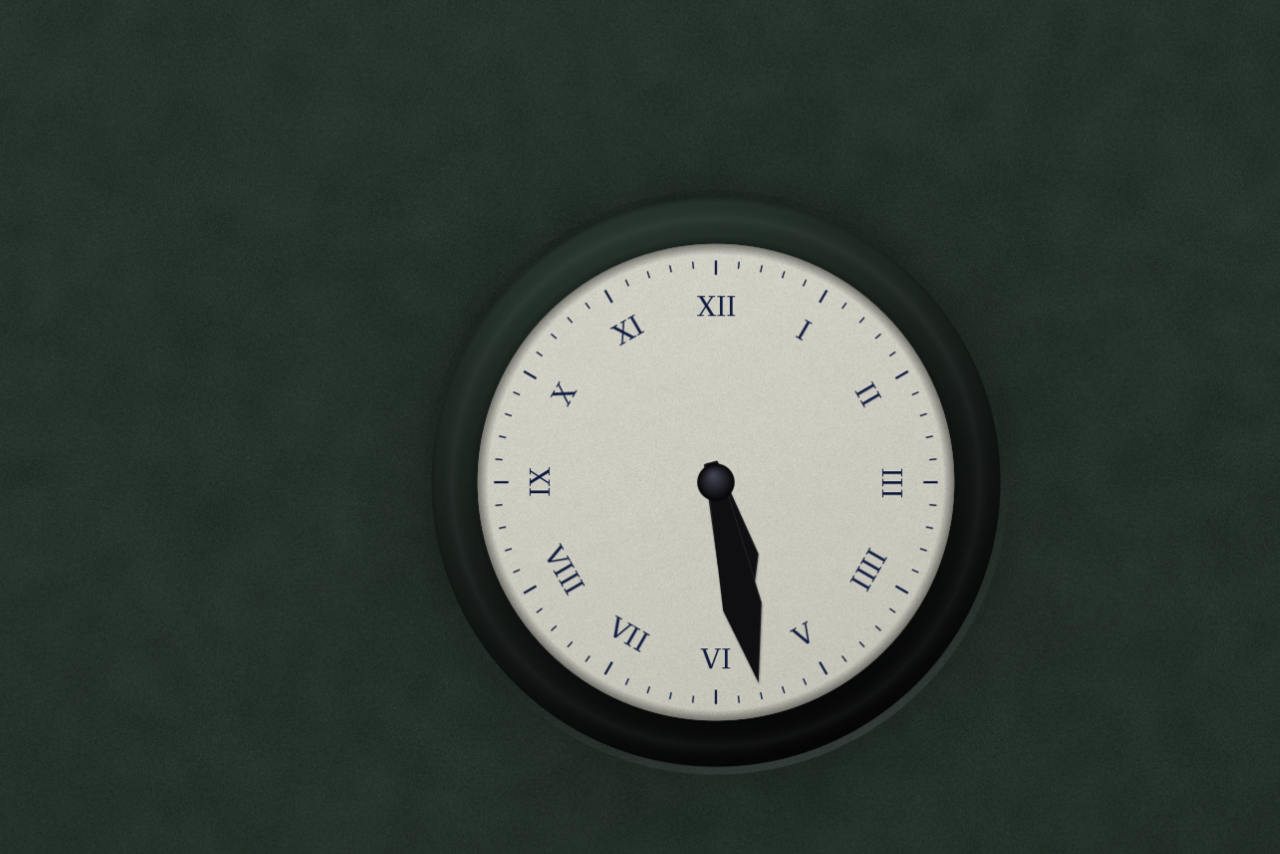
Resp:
**5:28**
